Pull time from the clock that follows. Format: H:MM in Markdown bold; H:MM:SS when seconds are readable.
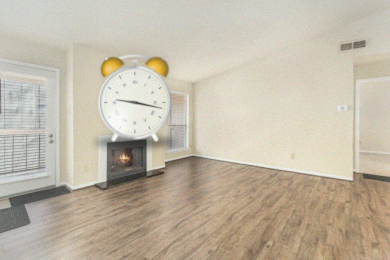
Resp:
**9:17**
